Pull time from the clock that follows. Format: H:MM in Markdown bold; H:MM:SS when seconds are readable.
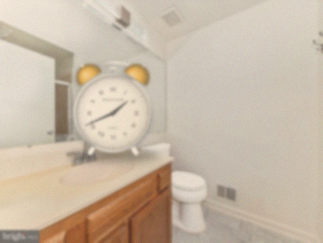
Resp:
**1:41**
